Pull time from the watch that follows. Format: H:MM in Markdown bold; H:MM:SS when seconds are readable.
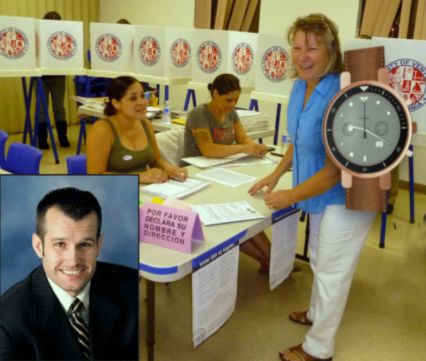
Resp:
**9:20**
